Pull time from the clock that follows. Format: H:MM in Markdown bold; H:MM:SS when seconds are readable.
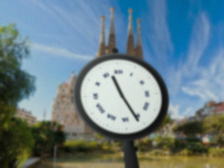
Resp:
**11:26**
